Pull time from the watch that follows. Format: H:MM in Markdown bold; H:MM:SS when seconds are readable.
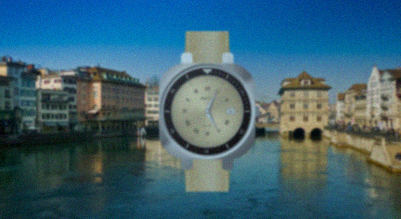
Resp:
**5:04**
